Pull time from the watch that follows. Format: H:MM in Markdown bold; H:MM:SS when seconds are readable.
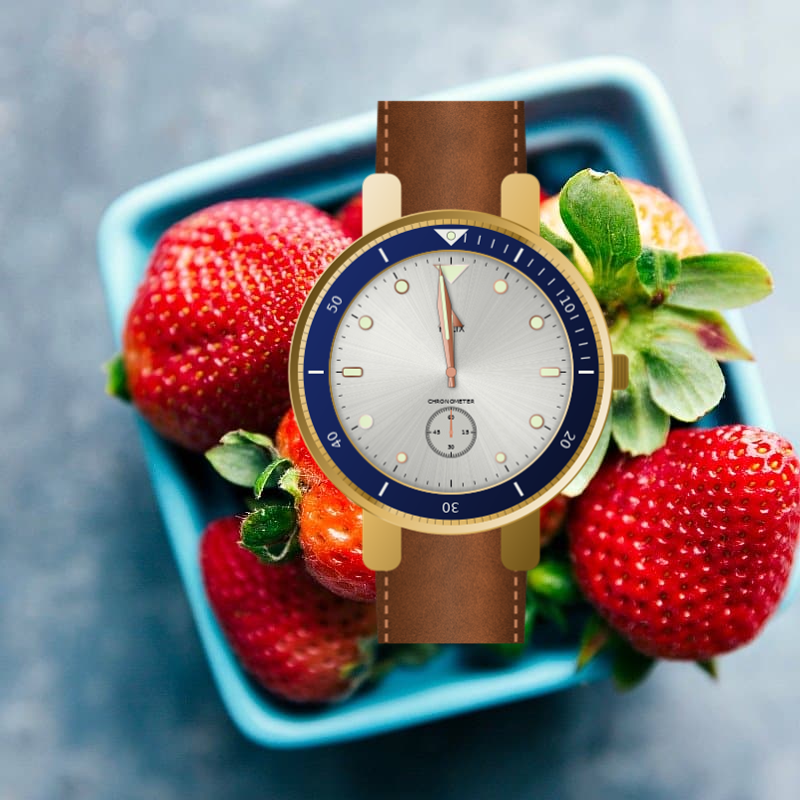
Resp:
**11:59**
